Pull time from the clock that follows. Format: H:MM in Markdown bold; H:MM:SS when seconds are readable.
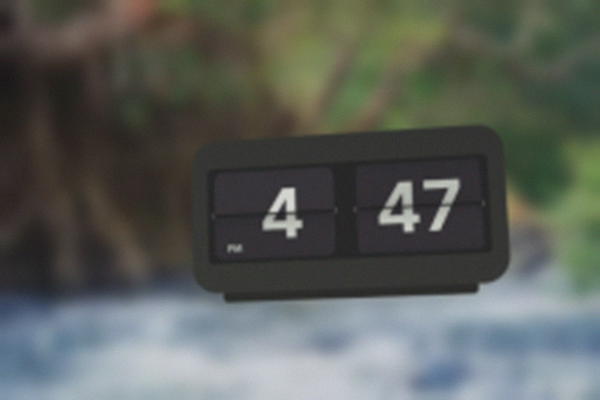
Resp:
**4:47**
